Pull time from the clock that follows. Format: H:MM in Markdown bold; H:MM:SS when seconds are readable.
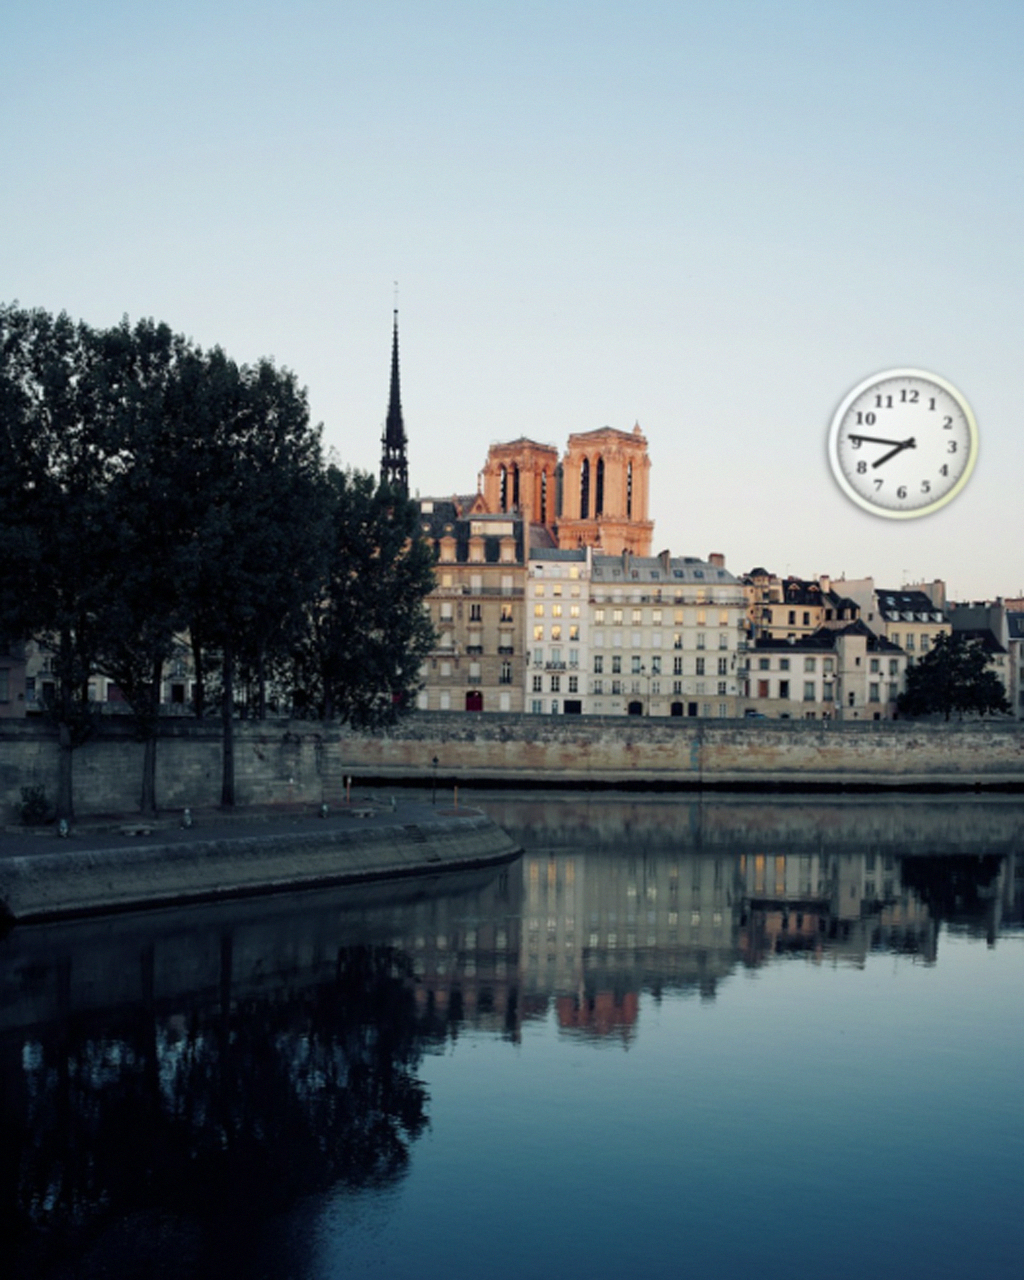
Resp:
**7:46**
